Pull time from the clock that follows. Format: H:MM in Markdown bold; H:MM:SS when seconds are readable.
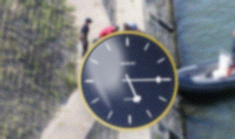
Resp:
**5:15**
